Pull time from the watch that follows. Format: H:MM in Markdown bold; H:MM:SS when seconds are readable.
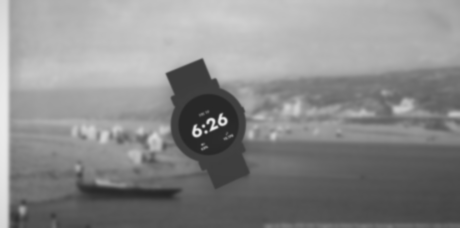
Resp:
**6:26**
